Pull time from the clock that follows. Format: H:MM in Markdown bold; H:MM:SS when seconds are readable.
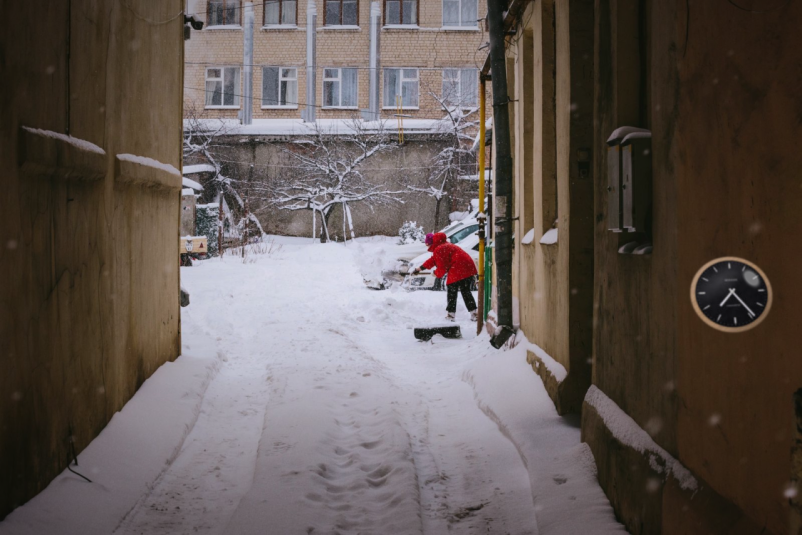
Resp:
**7:24**
